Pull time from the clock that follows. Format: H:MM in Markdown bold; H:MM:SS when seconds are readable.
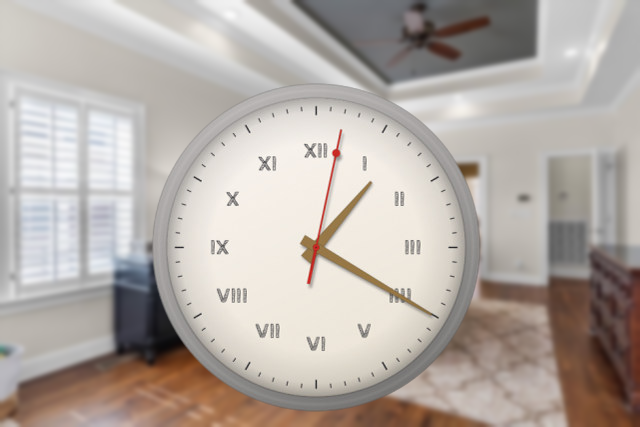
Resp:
**1:20:02**
